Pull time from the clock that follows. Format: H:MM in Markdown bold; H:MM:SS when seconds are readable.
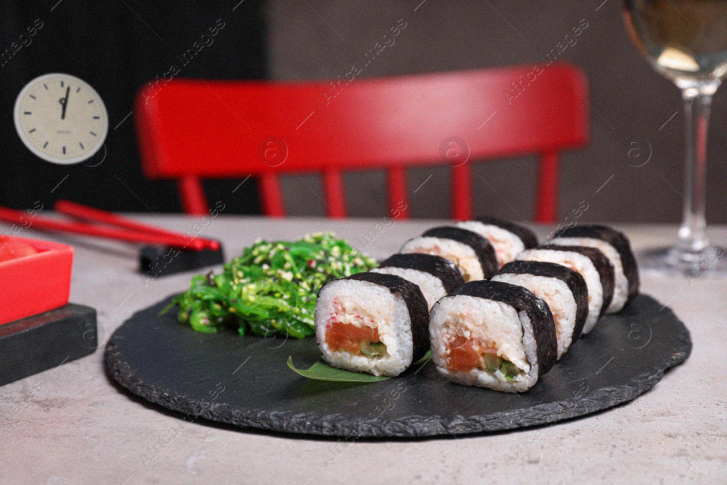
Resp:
**12:02**
